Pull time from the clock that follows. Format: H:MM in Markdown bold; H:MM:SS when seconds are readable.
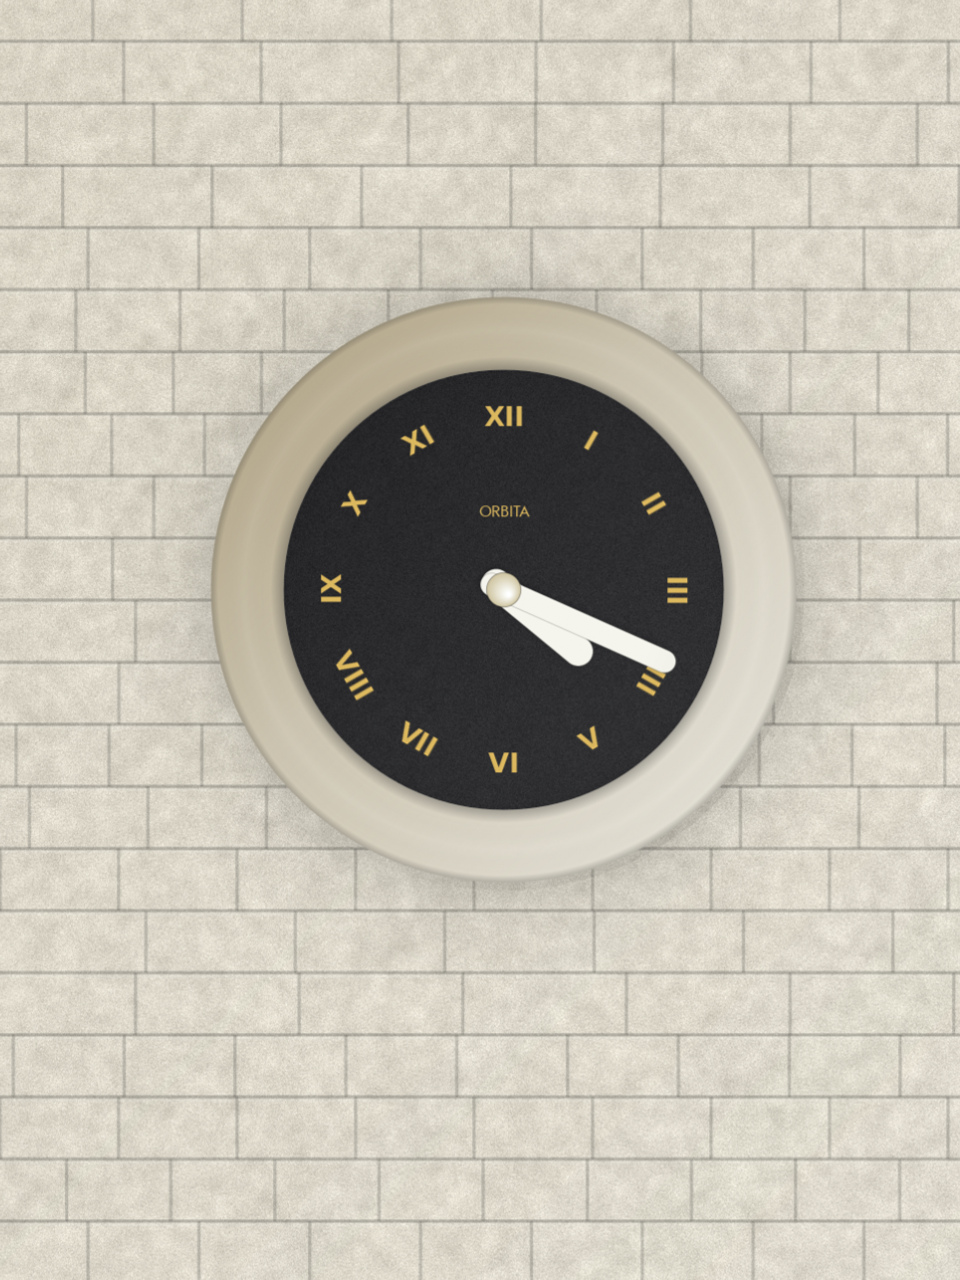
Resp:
**4:19**
